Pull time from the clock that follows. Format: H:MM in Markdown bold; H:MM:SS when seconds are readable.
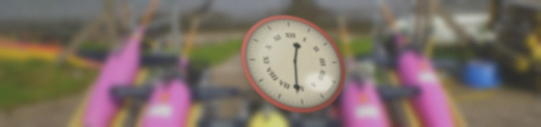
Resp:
**12:31**
